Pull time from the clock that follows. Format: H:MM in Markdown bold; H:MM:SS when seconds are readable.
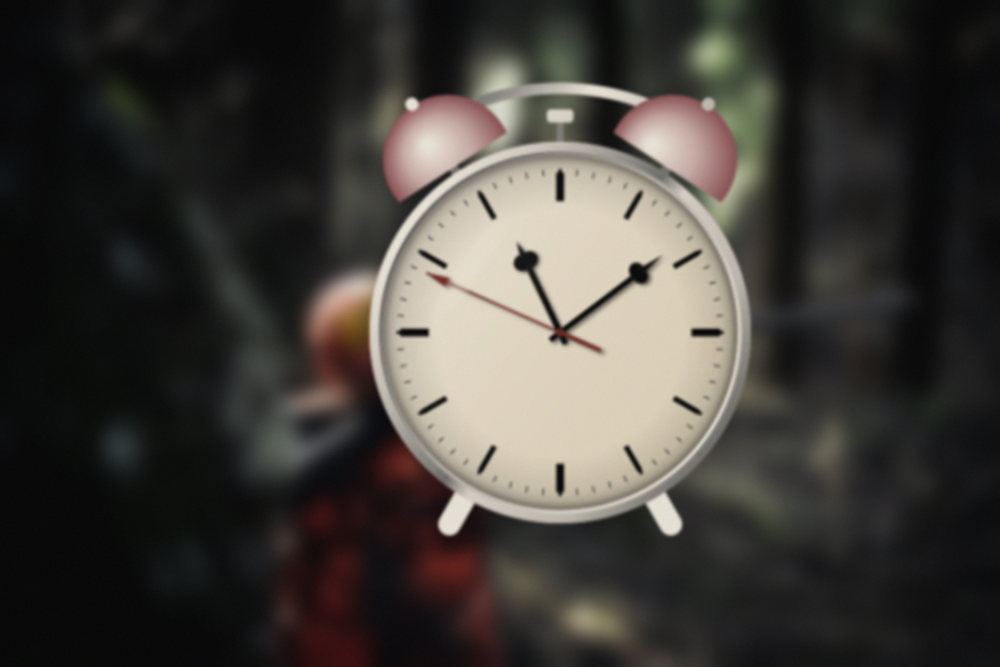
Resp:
**11:08:49**
